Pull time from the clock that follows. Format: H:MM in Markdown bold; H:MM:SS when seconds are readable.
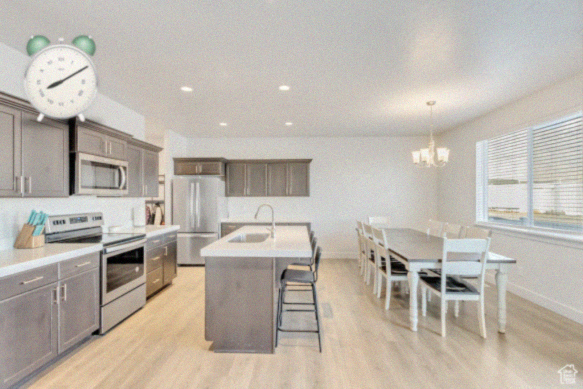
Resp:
**8:10**
